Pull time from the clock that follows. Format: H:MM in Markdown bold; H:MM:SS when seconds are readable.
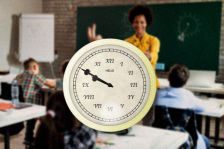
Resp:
**9:50**
